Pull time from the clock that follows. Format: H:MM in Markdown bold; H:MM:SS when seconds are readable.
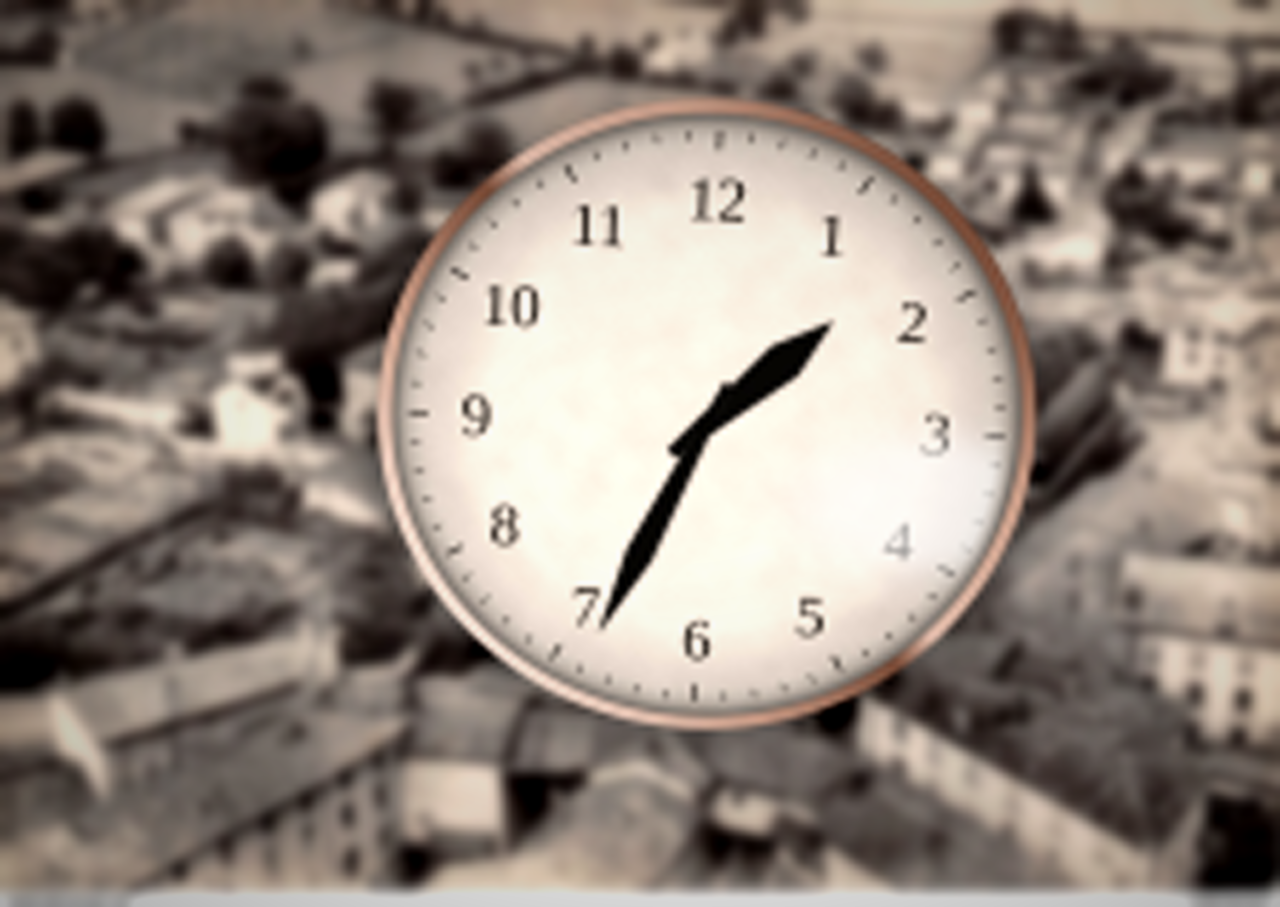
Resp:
**1:34**
